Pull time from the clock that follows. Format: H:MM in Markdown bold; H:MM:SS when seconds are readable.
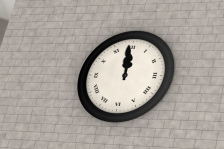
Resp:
**11:59**
